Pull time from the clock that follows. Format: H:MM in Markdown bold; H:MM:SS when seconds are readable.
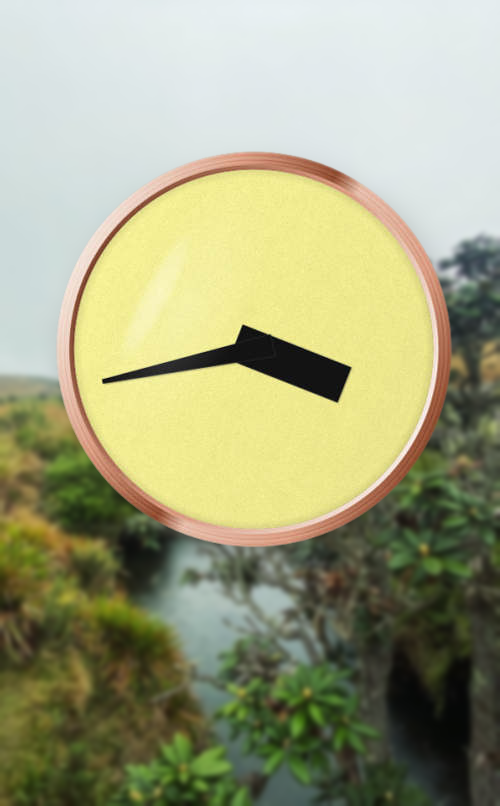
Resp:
**3:43**
